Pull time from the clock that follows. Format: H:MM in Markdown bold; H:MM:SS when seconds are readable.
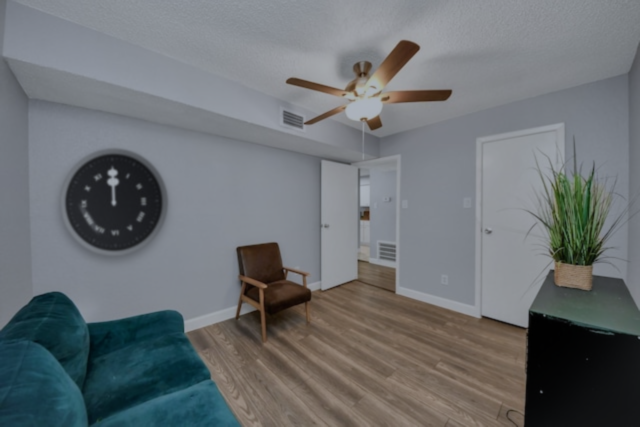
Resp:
**12:00**
